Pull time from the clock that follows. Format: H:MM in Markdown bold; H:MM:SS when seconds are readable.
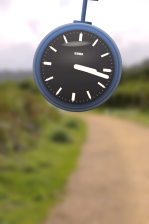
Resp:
**3:17**
